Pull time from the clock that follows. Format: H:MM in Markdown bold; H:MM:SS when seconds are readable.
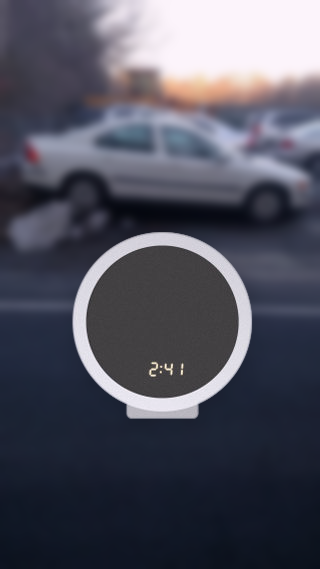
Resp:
**2:41**
